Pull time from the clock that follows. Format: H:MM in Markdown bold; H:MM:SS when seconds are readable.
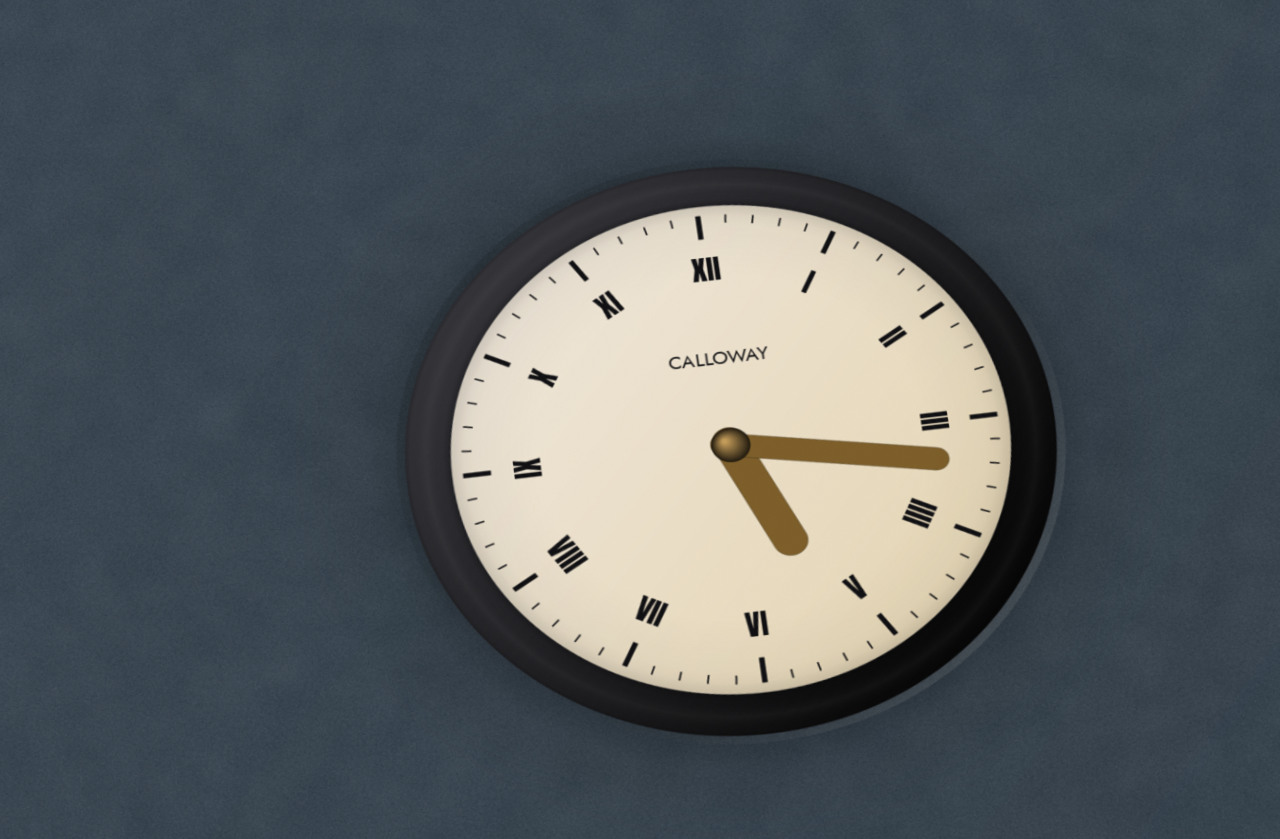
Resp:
**5:17**
